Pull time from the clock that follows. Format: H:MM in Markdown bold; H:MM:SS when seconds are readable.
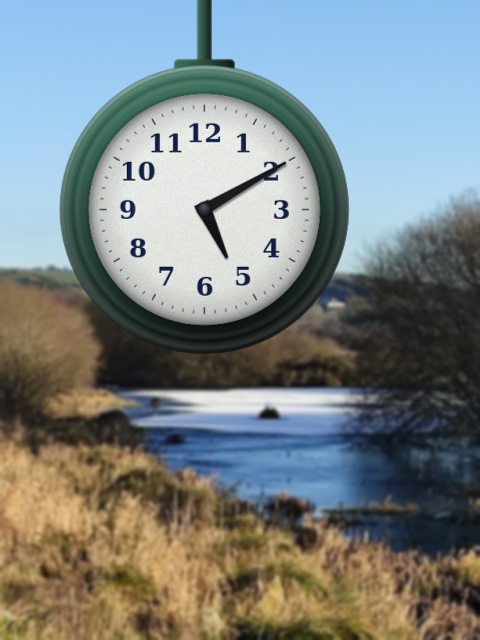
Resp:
**5:10**
